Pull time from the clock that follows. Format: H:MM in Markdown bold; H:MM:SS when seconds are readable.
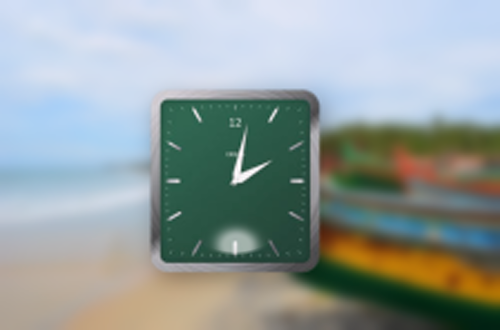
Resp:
**2:02**
